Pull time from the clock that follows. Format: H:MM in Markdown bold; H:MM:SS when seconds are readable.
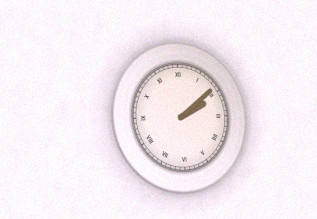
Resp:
**2:09**
